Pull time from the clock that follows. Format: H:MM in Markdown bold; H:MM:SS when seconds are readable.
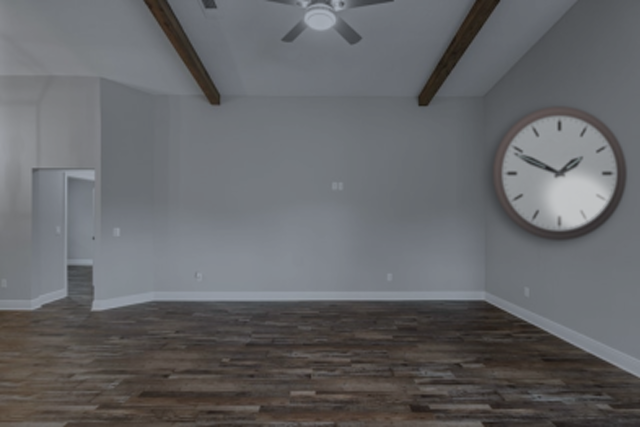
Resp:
**1:49**
